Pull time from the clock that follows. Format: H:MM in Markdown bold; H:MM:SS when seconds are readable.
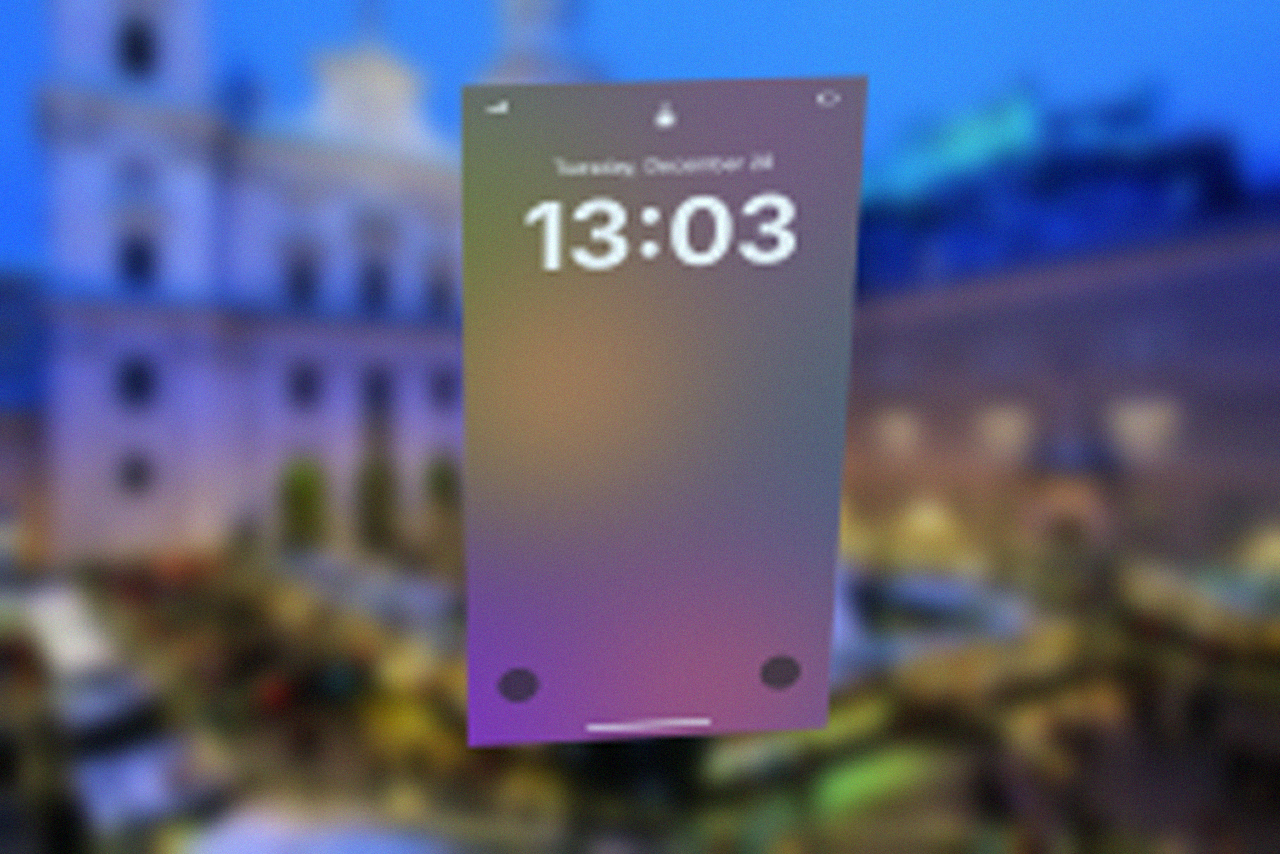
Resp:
**13:03**
